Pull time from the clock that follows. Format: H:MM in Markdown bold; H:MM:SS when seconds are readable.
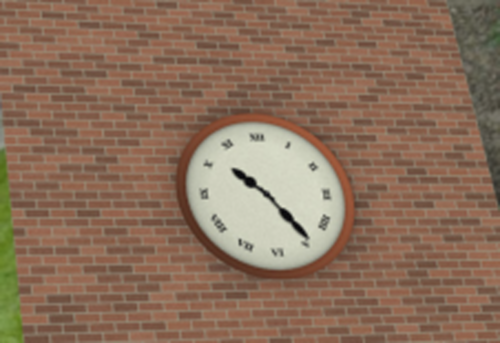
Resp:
**10:24**
